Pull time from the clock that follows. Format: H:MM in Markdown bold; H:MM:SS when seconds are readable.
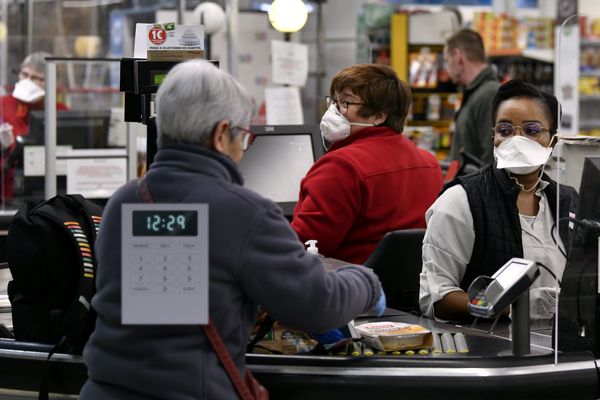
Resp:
**12:29**
